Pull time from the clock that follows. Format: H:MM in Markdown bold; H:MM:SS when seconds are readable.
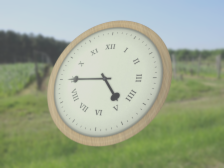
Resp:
**4:45**
